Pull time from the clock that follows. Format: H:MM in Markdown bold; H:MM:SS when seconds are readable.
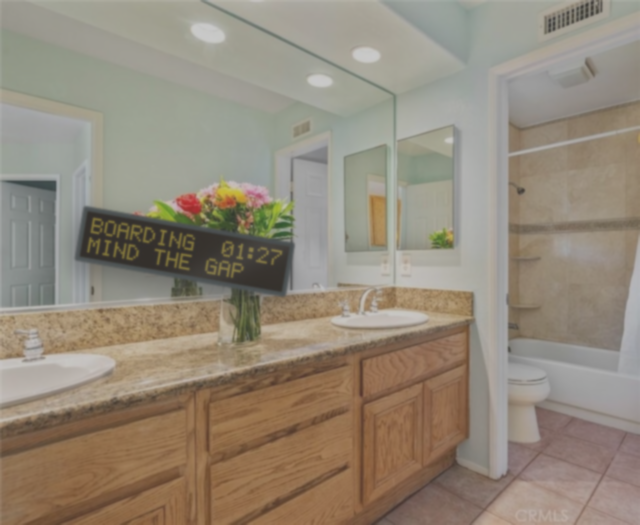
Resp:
**1:27**
